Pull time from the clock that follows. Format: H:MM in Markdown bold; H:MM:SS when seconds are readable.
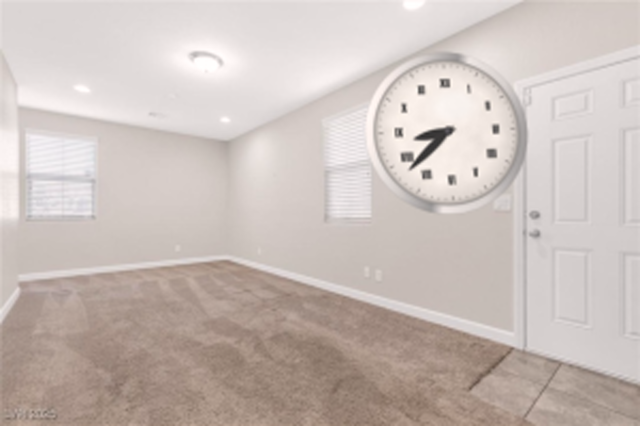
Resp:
**8:38**
